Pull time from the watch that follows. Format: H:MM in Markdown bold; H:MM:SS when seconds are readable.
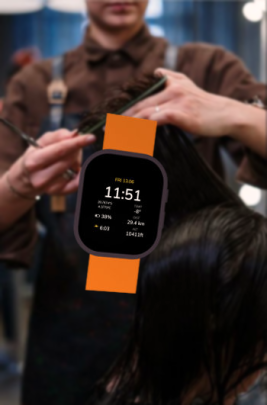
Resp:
**11:51**
